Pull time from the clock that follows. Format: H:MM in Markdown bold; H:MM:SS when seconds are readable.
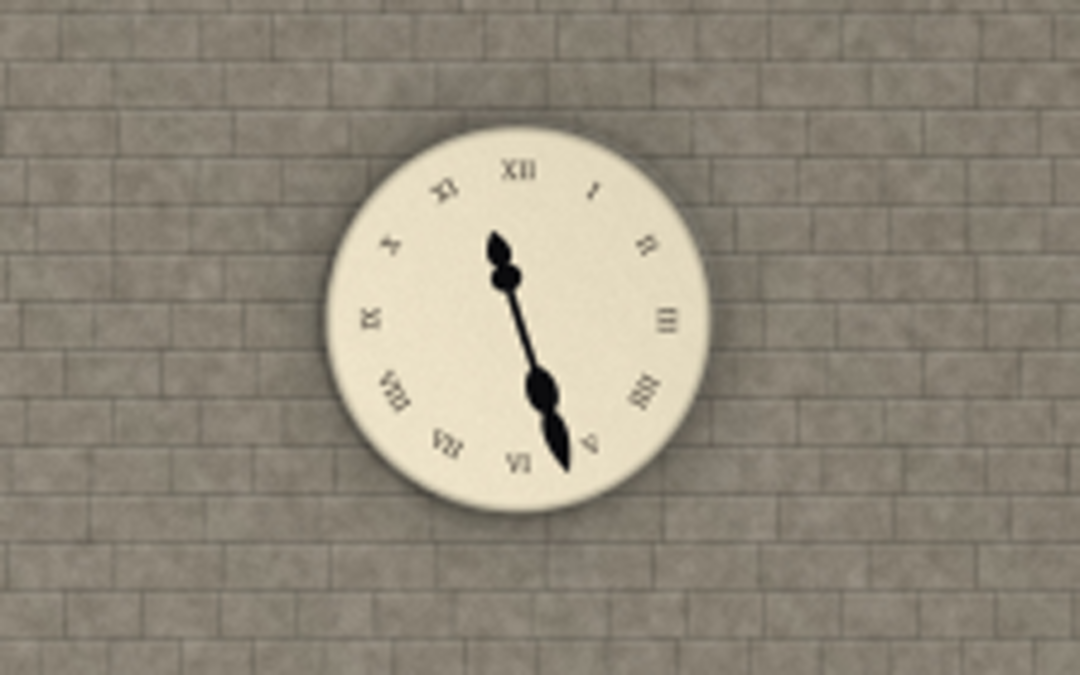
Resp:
**11:27**
